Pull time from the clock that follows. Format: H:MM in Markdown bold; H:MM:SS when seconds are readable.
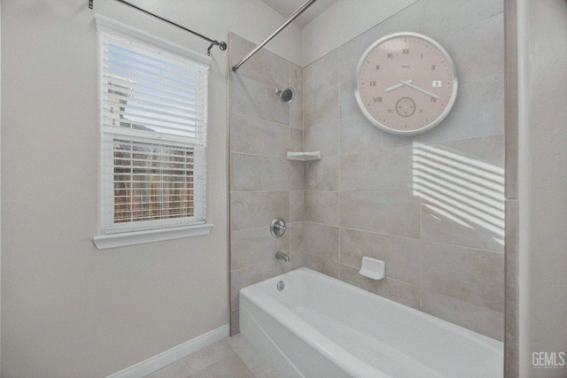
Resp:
**8:19**
